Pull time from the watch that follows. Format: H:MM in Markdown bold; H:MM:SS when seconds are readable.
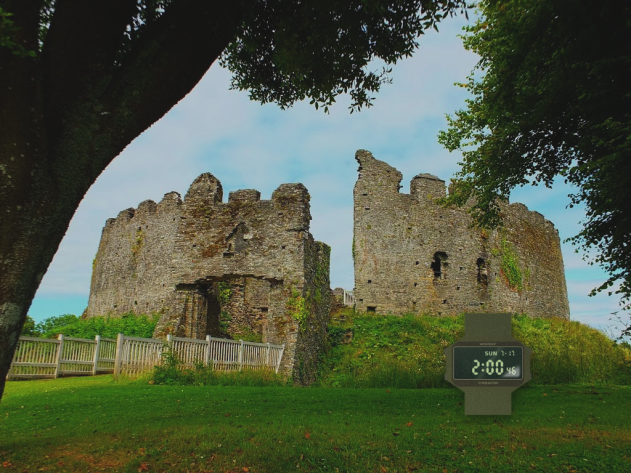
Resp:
**2:00:46**
